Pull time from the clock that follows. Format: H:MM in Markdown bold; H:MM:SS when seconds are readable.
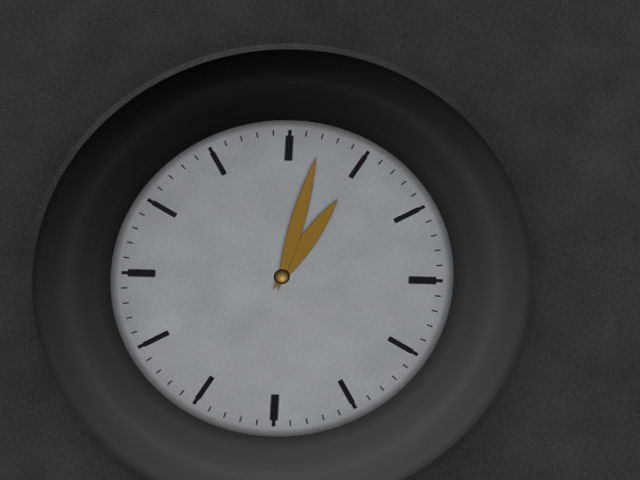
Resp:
**1:02**
